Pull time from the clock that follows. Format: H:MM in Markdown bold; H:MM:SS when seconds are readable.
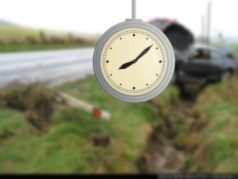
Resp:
**8:08**
